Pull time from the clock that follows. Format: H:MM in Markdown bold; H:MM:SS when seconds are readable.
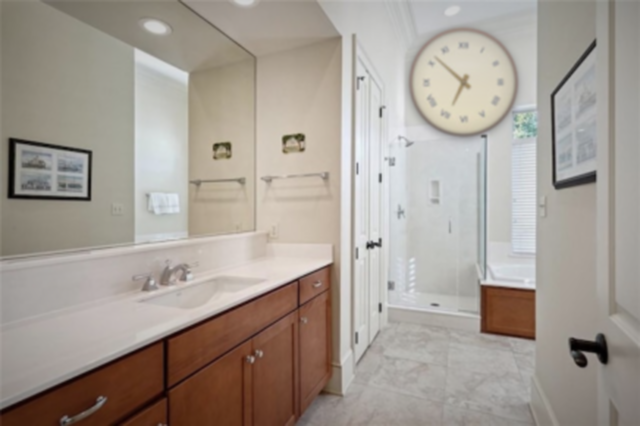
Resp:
**6:52**
